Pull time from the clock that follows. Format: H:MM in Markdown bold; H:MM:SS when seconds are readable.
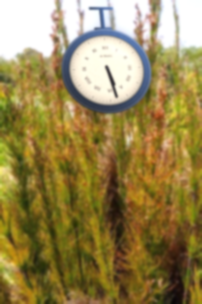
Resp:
**5:28**
